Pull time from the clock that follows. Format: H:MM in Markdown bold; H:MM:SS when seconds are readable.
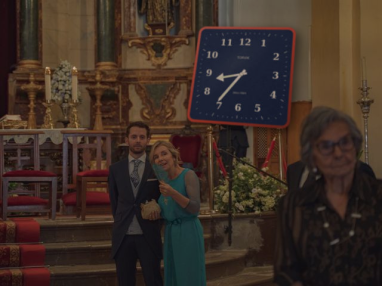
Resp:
**8:36**
